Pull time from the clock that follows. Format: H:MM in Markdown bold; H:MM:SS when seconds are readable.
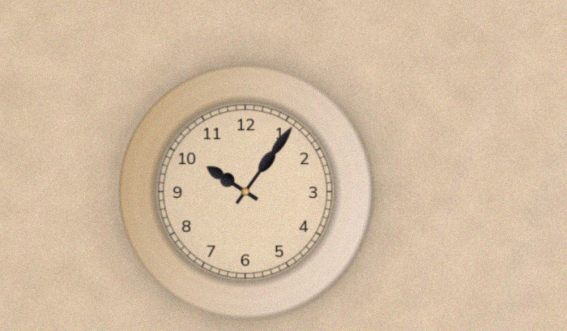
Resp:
**10:06**
